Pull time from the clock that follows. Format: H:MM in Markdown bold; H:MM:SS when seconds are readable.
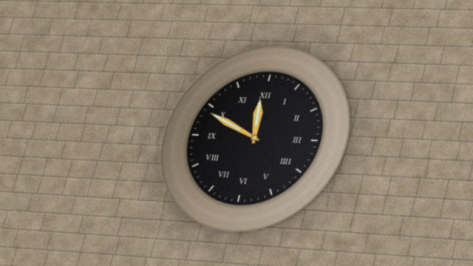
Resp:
**11:49**
